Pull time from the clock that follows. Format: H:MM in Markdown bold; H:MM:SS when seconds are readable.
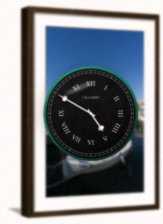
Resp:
**4:50**
